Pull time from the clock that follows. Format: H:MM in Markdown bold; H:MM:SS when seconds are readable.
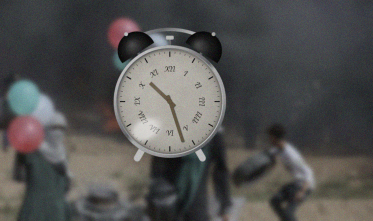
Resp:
**10:27**
